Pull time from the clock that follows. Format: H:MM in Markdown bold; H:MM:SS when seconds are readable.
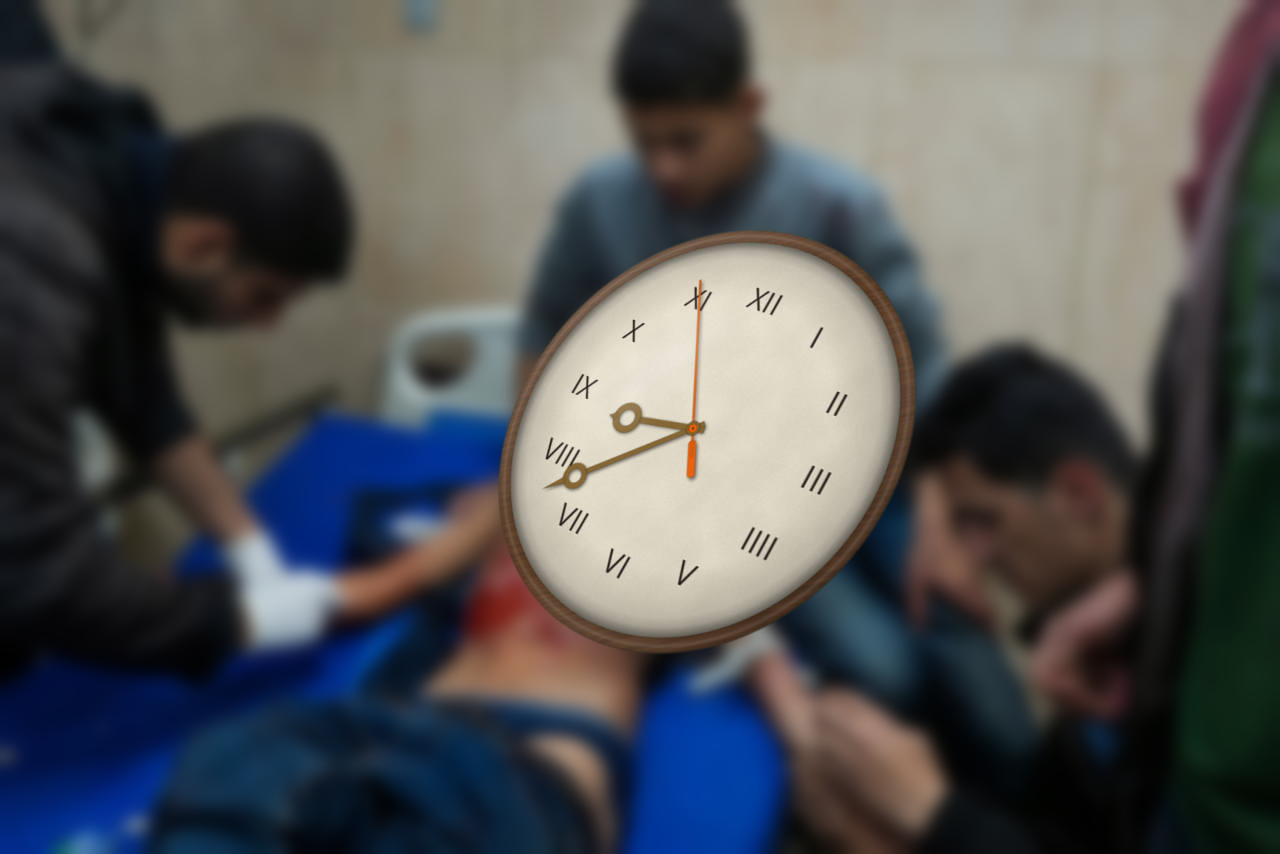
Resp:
**8:37:55**
